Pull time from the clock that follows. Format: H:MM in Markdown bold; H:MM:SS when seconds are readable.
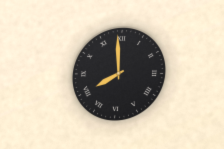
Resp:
**7:59**
